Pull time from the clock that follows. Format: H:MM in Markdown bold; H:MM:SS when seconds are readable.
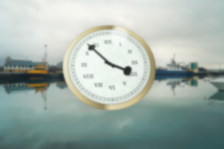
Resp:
**3:53**
